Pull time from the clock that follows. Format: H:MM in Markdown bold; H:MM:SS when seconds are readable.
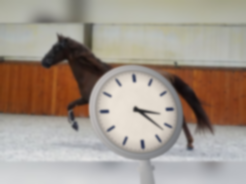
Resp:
**3:22**
